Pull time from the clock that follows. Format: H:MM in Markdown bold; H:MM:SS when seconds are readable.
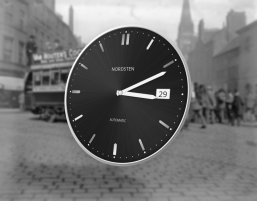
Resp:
**3:11**
